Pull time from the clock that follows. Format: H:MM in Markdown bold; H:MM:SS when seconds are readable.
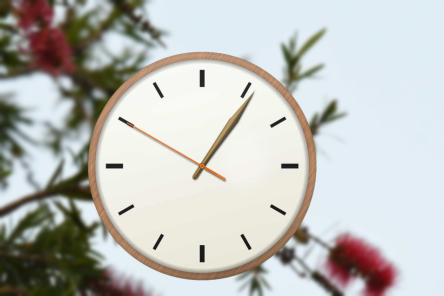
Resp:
**1:05:50**
